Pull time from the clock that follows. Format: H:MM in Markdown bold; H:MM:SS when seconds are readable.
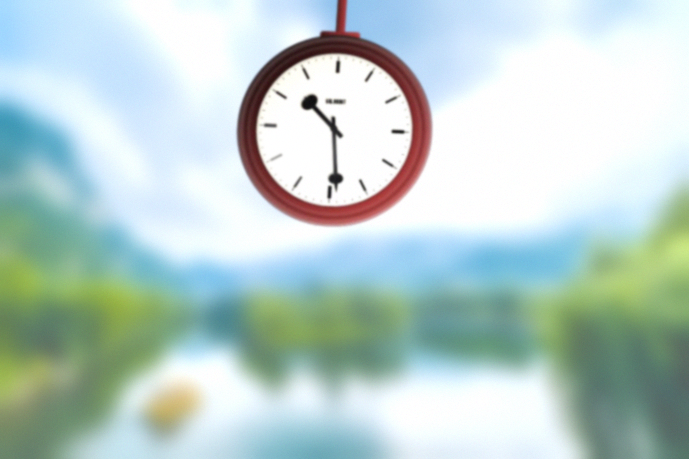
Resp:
**10:29**
